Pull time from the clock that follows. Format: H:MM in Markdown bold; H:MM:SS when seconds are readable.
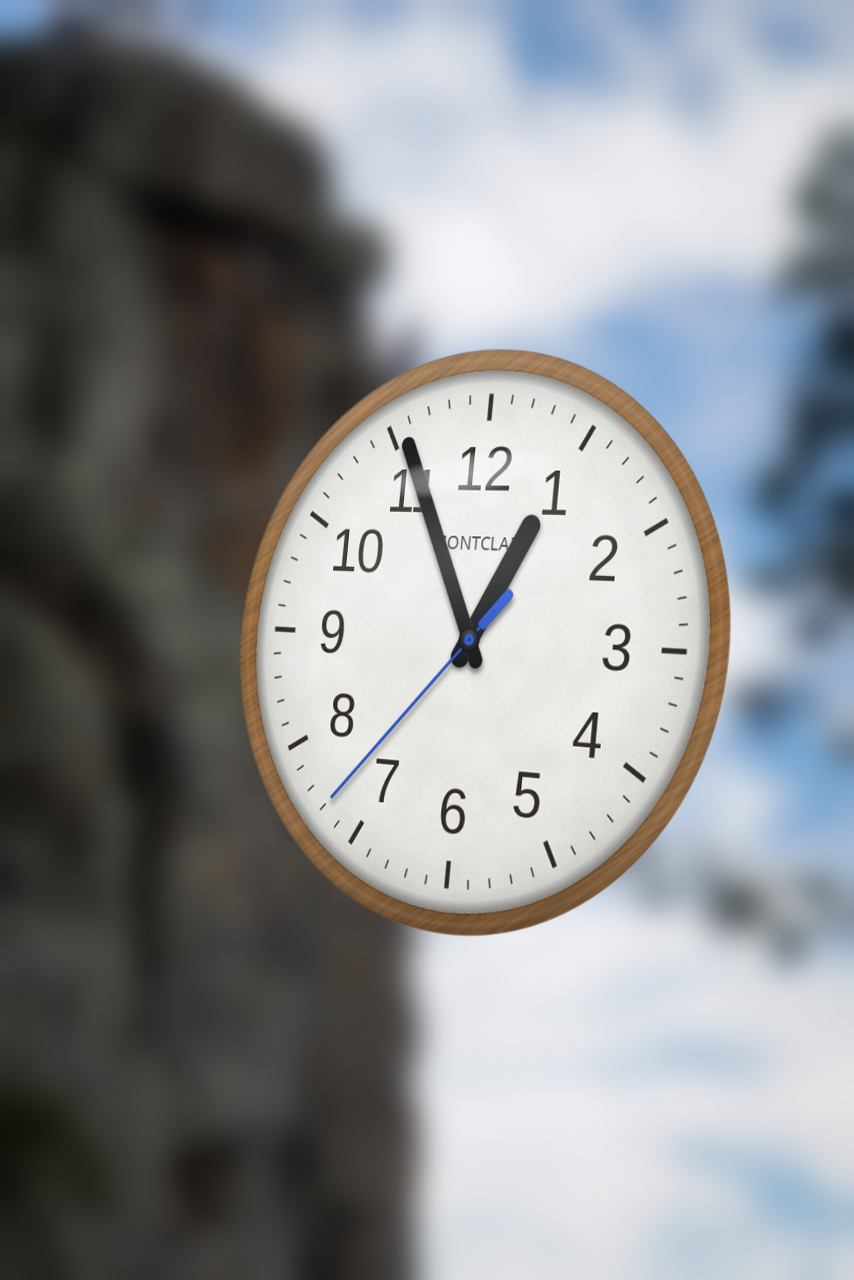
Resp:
**12:55:37**
